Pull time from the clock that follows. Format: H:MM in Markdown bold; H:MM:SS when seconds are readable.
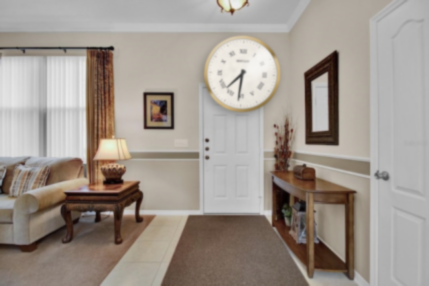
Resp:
**7:31**
